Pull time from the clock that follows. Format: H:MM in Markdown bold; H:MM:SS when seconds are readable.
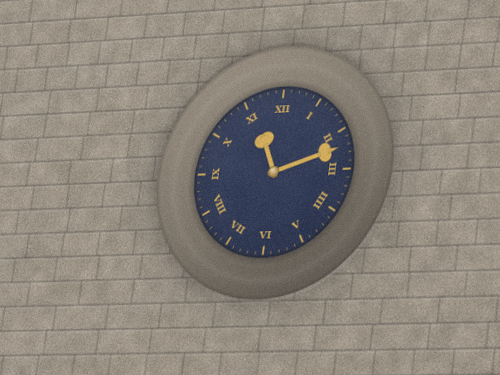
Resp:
**11:12**
